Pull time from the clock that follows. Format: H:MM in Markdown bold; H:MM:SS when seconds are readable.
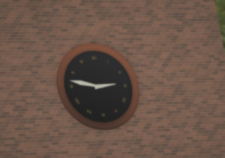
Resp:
**2:47**
